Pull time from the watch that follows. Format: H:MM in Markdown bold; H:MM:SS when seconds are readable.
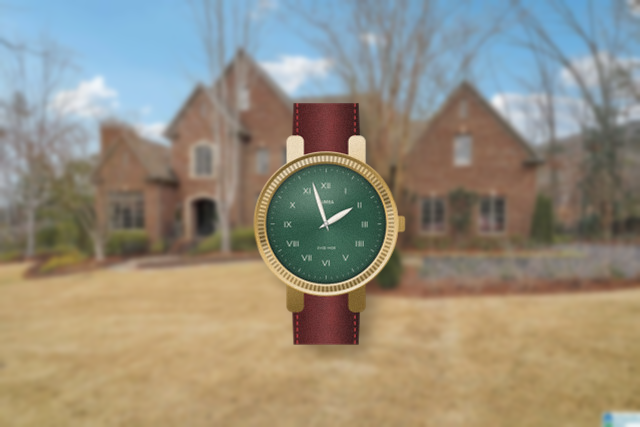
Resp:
**1:57**
